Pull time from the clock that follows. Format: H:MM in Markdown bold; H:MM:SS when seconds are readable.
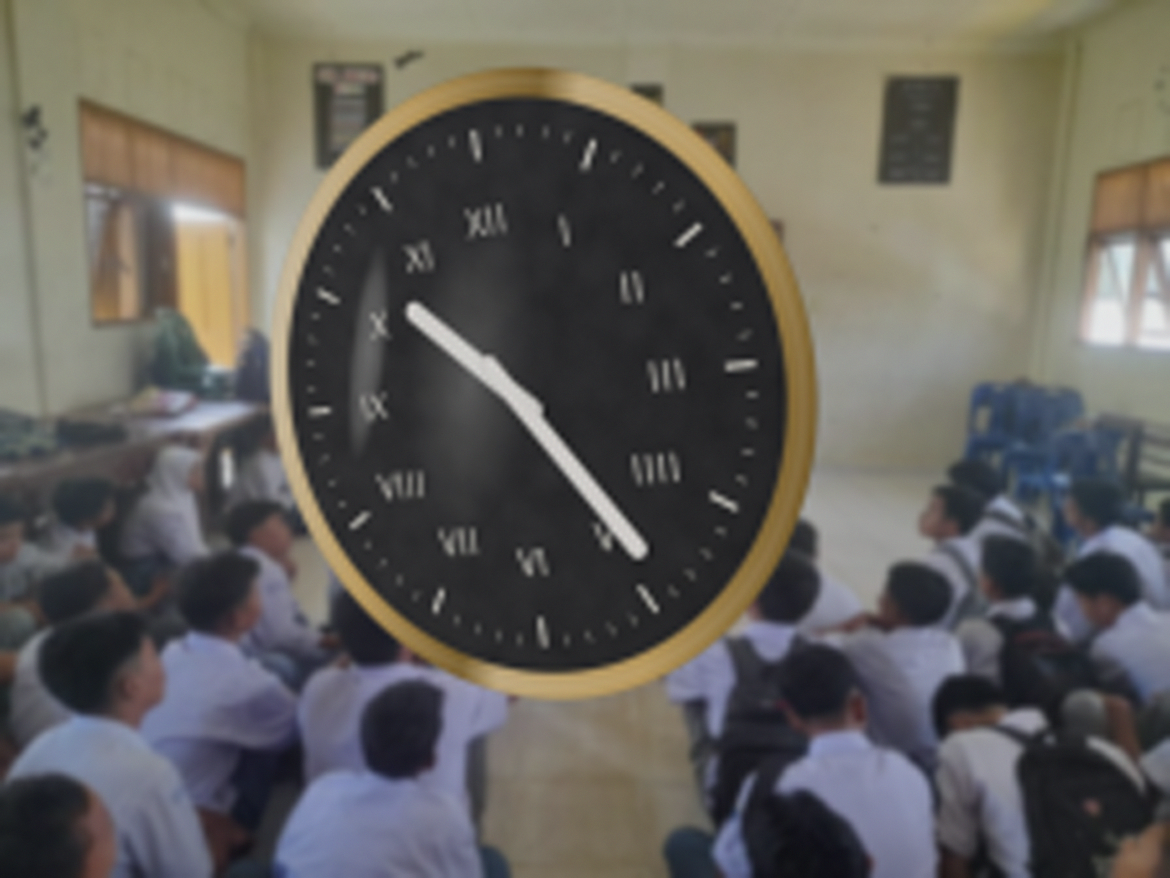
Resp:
**10:24**
